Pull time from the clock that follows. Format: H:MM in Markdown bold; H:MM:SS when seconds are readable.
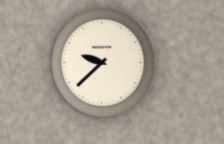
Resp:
**9:38**
